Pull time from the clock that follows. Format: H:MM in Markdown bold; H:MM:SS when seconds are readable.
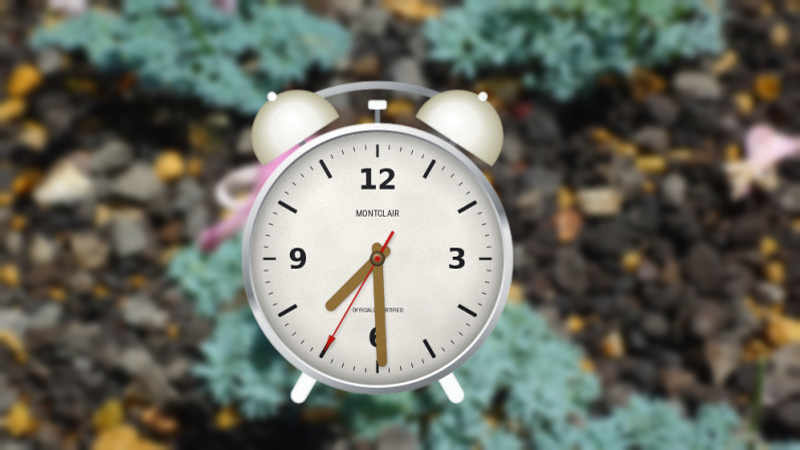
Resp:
**7:29:35**
